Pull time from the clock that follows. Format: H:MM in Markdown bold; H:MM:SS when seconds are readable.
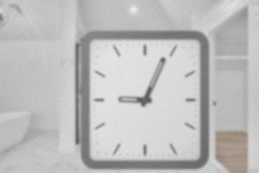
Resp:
**9:04**
